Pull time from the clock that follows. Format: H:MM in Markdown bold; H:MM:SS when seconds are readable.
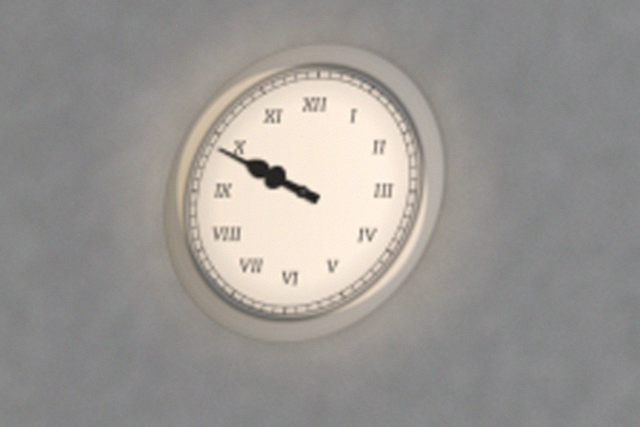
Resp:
**9:49**
